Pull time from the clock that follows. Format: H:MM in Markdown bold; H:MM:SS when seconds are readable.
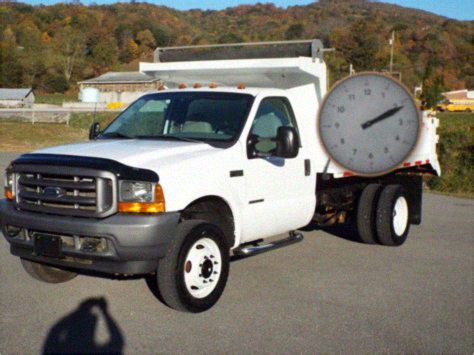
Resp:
**2:11**
